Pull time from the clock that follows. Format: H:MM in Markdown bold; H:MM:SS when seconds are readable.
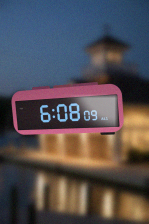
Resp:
**6:08:09**
